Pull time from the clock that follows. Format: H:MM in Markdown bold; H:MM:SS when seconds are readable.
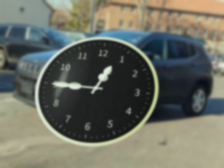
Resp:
**12:45**
